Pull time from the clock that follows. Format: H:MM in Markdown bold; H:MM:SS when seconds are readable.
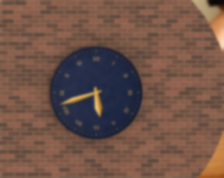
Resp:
**5:42**
